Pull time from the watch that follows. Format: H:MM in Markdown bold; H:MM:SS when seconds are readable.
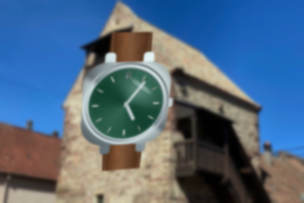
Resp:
**5:06**
